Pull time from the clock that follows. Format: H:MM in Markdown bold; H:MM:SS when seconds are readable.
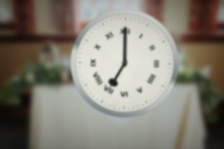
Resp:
**7:00**
